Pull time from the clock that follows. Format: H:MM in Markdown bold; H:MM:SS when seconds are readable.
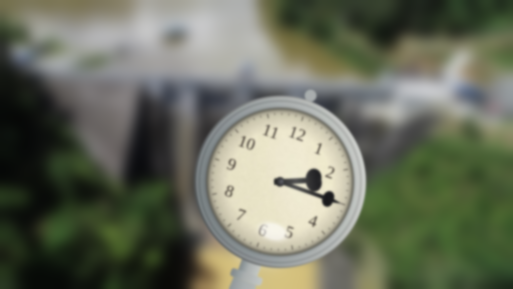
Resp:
**2:15**
